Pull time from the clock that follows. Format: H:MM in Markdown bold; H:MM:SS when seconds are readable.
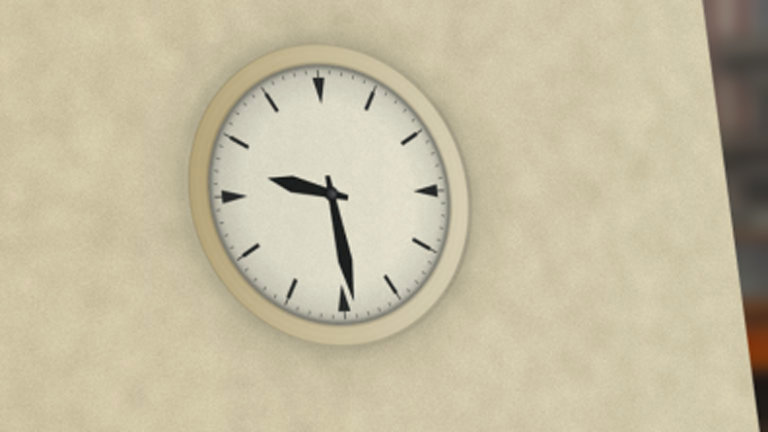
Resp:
**9:29**
